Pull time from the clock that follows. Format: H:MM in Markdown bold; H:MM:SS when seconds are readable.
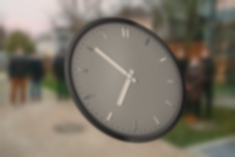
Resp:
**6:51**
